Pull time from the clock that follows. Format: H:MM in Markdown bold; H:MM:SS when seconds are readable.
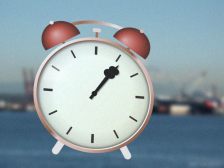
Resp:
**1:06**
